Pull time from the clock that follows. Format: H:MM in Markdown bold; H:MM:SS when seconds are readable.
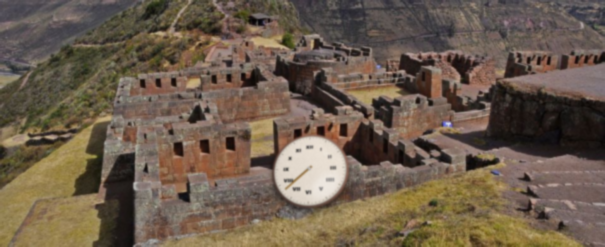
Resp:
**7:38**
